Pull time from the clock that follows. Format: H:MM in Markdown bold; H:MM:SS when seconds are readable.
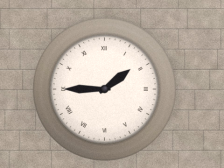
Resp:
**1:45**
